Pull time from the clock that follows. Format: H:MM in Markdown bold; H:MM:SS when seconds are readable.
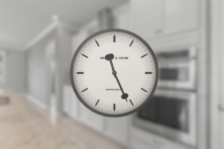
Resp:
**11:26**
